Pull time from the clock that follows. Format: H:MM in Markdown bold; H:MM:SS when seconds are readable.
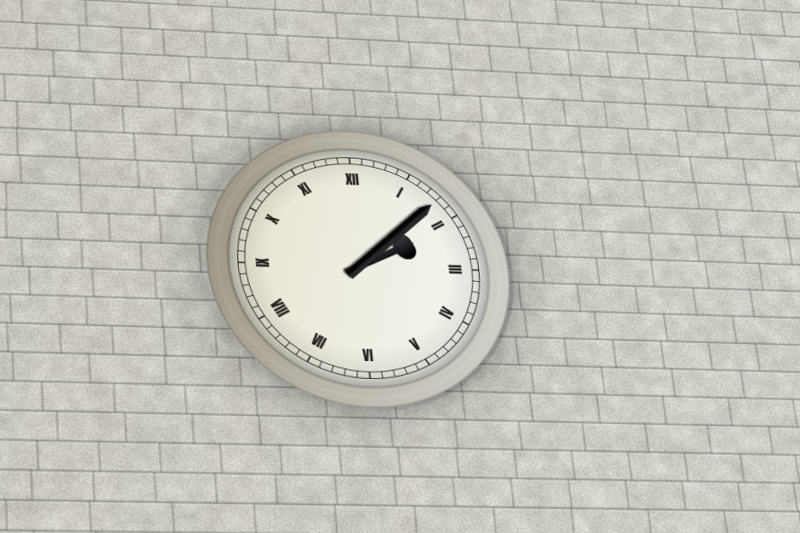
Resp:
**2:08**
